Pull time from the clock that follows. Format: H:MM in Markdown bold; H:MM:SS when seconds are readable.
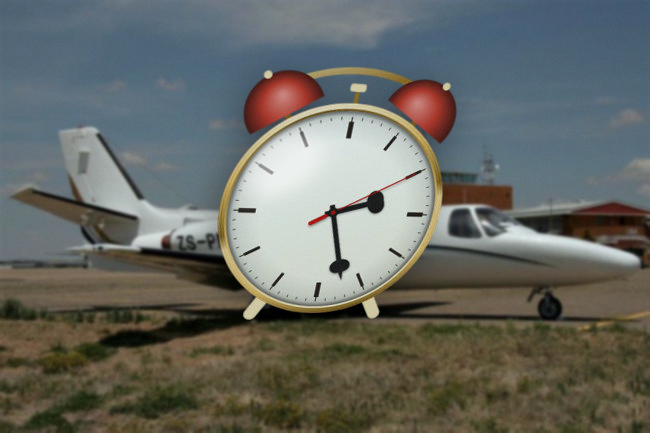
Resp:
**2:27:10**
